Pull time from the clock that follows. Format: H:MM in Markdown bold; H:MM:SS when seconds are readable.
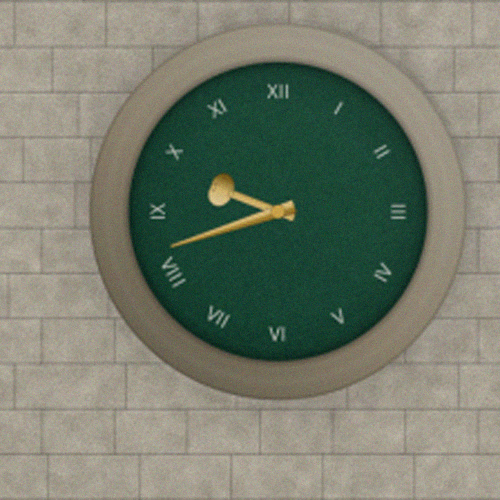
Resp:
**9:42**
